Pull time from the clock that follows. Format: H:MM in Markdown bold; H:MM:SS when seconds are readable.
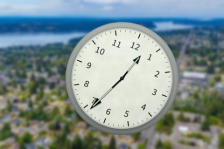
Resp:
**12:34**
